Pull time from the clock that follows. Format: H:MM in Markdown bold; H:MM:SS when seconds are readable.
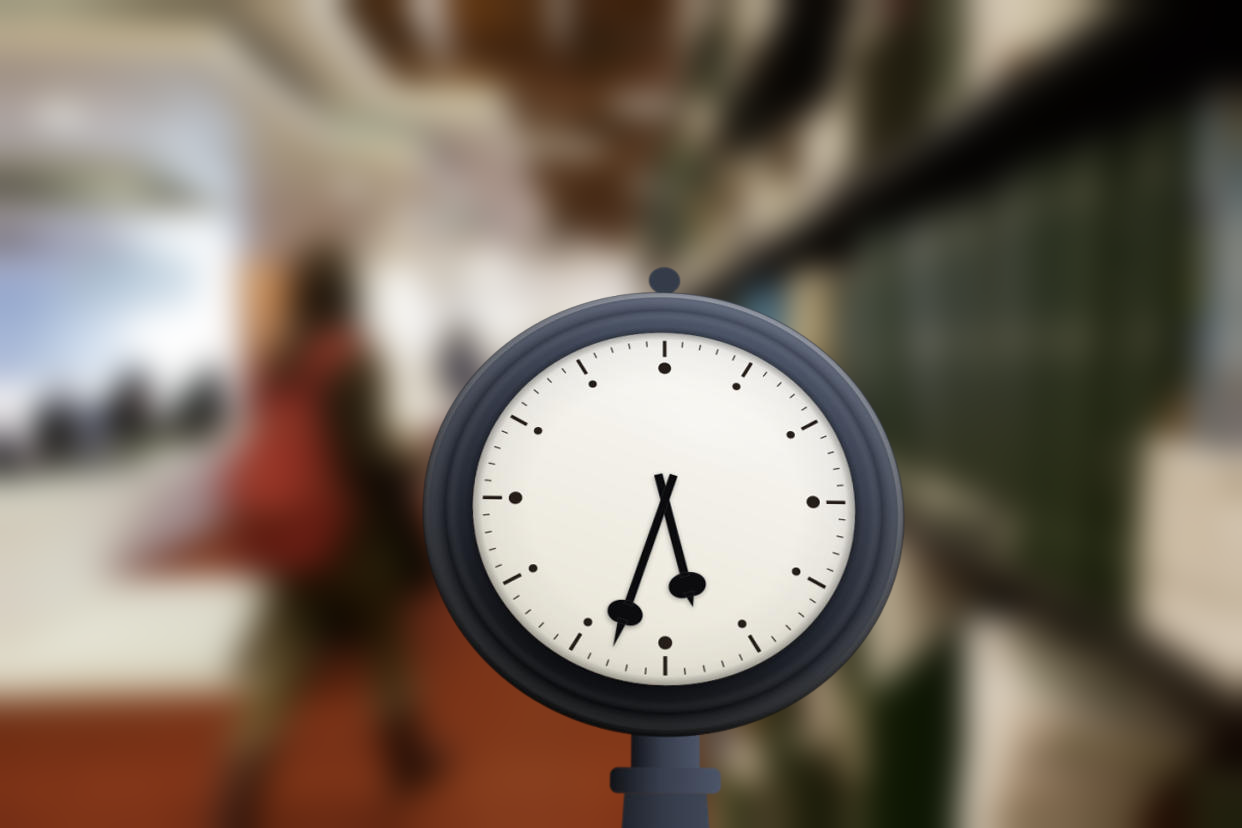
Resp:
**5:33**
